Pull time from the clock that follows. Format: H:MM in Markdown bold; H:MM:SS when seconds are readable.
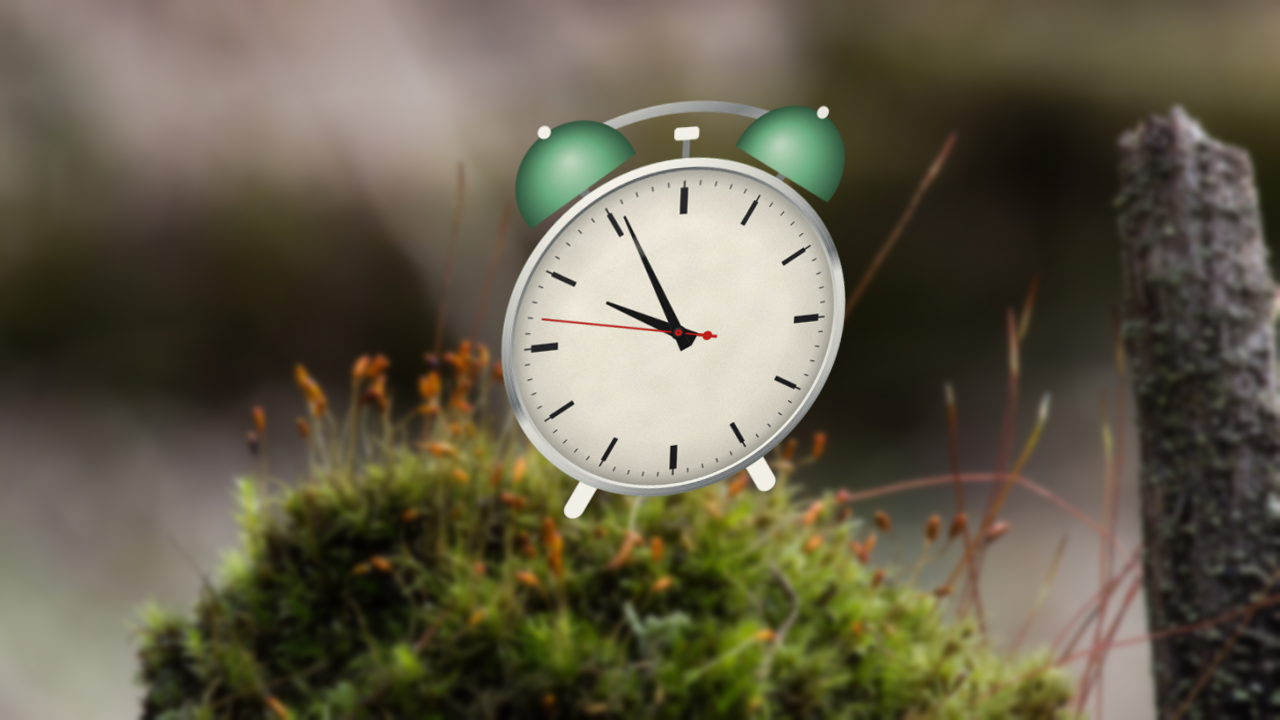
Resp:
**9:55:47**
